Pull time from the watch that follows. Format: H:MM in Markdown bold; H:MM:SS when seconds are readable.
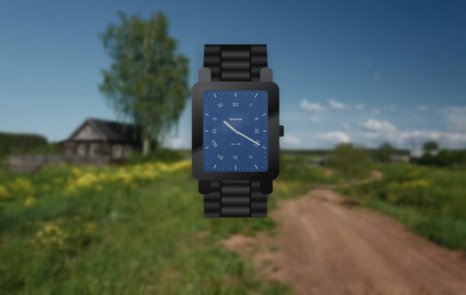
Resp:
**10:20**
